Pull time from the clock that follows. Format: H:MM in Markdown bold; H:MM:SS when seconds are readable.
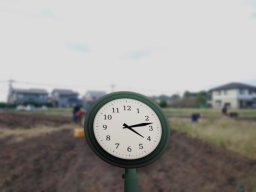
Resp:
**4:13**
